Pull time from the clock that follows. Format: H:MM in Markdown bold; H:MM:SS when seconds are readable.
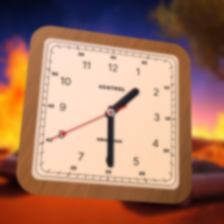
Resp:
**1:29:40**
